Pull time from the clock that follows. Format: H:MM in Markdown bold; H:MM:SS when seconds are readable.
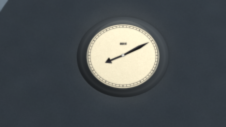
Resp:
**8:10**
